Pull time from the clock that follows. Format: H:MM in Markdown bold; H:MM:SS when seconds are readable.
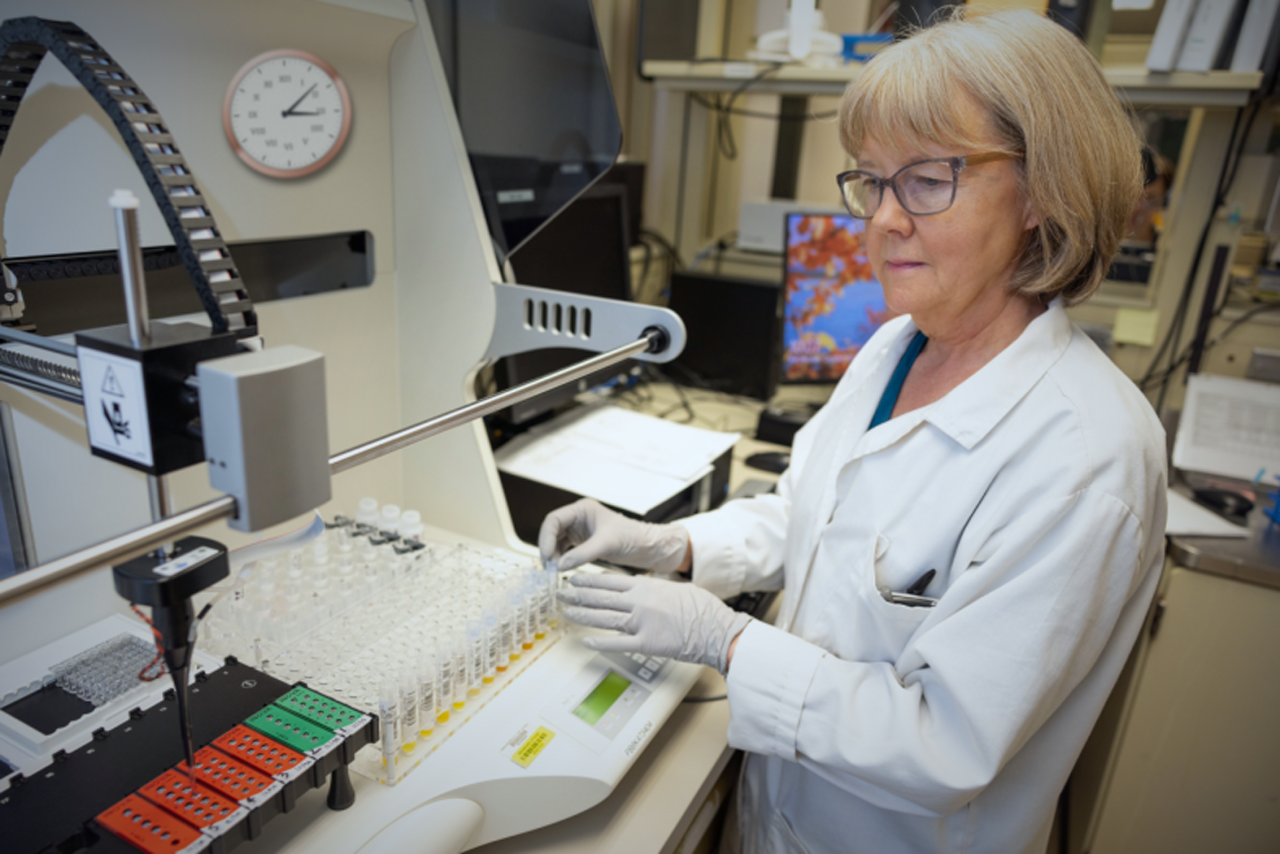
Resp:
**3:08**
